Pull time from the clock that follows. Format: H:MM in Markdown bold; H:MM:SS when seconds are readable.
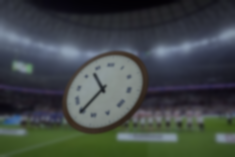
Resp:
**10:35**
